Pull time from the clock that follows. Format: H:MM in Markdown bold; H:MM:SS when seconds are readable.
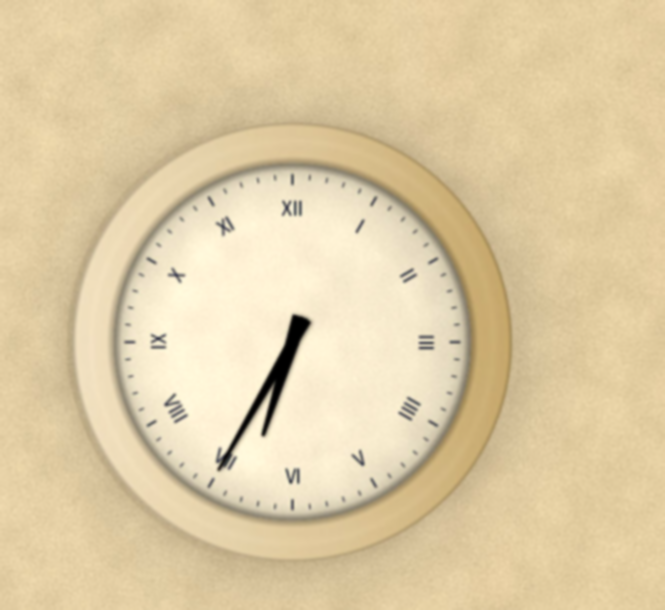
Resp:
**6:35**
